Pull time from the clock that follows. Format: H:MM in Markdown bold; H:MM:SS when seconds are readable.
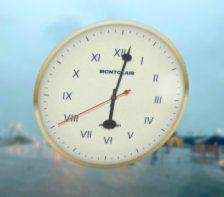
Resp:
**6:01:40**
